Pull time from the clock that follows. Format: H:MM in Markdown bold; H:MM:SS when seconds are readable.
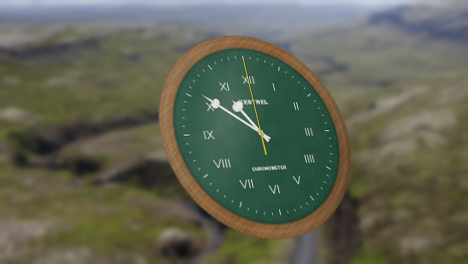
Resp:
**10:51:00**
